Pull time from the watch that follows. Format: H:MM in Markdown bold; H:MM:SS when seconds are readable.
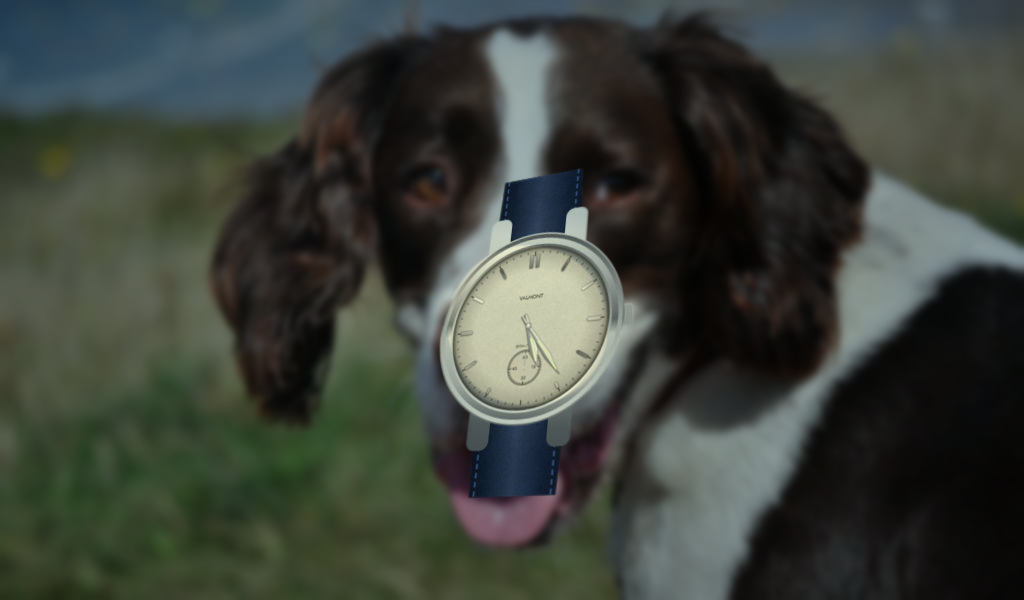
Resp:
**5:24**
